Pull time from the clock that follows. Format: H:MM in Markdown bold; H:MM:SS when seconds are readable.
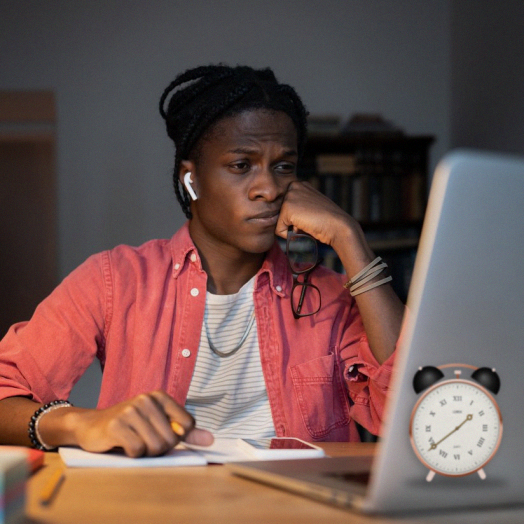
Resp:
**1:39**
